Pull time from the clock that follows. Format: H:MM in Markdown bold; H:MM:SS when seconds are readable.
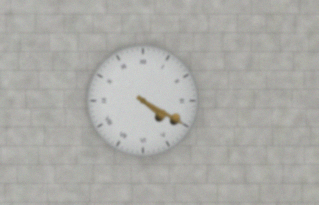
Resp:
**4:20**
